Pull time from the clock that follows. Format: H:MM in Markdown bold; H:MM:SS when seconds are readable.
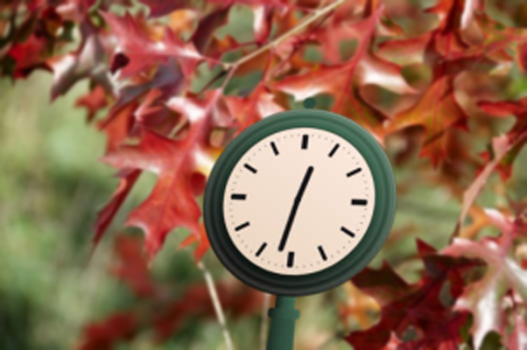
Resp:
**12:32**
